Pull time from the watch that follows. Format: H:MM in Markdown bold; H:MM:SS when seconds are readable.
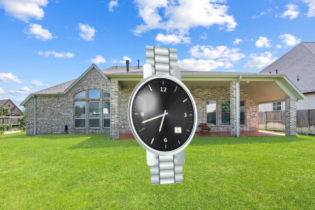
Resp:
**6:42**
